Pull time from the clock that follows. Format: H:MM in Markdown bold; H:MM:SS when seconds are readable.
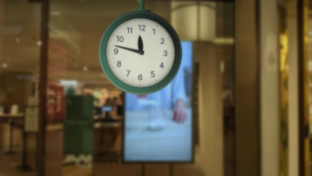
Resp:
**11:47**
